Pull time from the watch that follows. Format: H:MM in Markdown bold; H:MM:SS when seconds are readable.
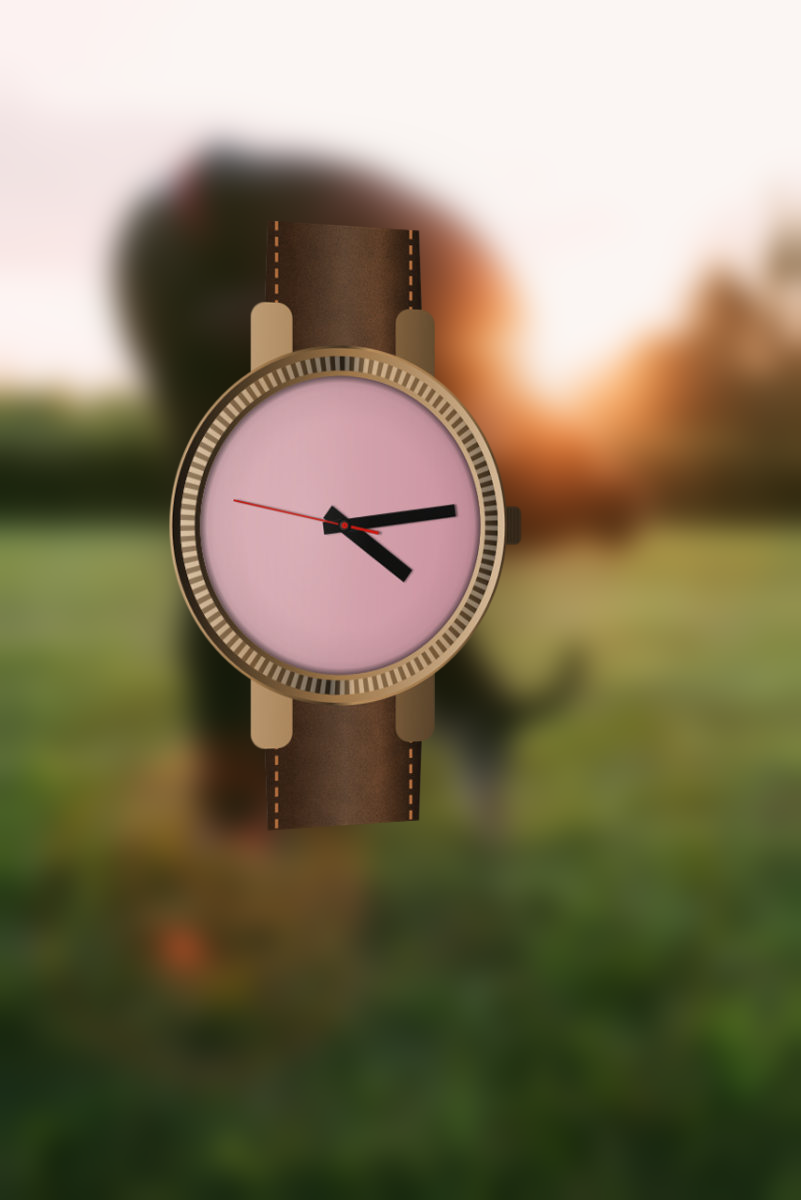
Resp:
**4:13:47**
